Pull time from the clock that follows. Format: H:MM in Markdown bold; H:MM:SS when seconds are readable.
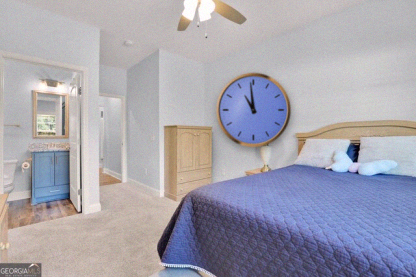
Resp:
**10:59**
